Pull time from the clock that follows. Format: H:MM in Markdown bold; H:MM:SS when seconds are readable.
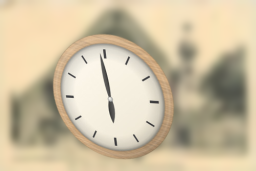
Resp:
**5:59**
